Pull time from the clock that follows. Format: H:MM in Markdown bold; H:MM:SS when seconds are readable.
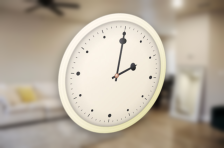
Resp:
**2:00**
